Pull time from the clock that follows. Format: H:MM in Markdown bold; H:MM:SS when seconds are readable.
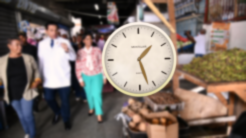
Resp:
**1:27**
